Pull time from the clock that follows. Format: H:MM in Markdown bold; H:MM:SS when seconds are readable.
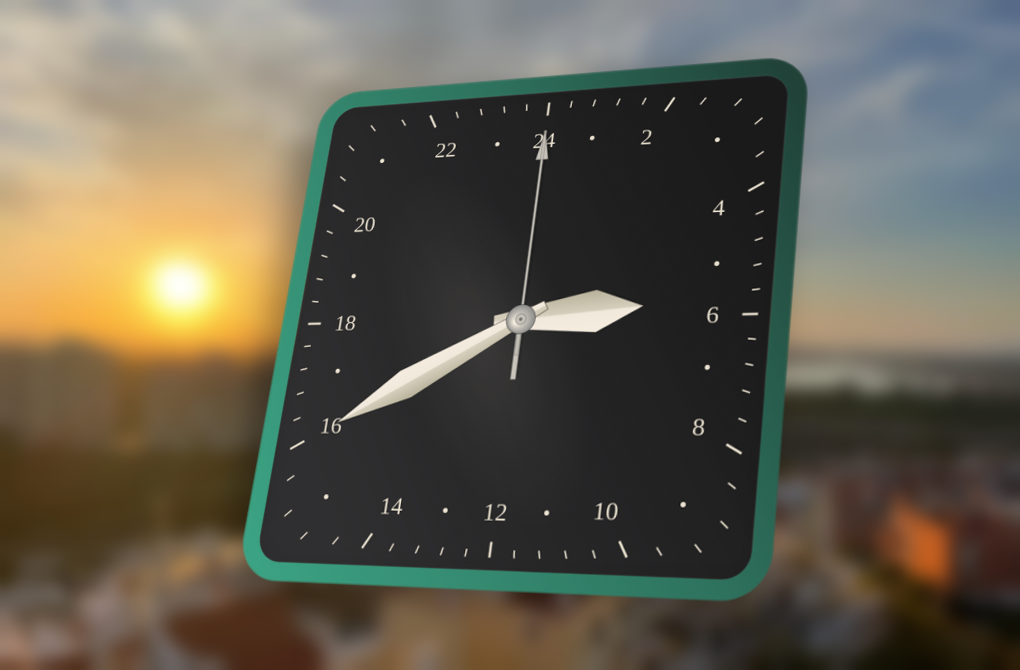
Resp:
**5:40:00**
